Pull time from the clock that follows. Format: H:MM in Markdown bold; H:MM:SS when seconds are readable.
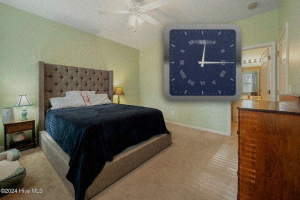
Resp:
**12:15**
